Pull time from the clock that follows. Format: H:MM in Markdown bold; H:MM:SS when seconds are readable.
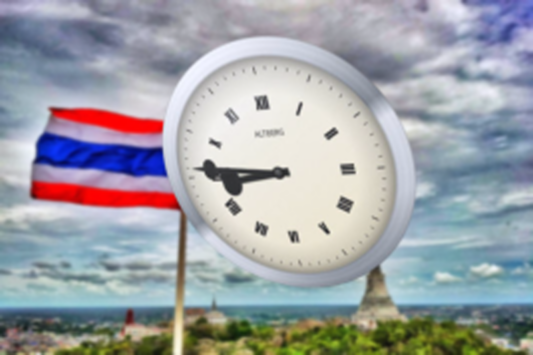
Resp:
**8:46**
